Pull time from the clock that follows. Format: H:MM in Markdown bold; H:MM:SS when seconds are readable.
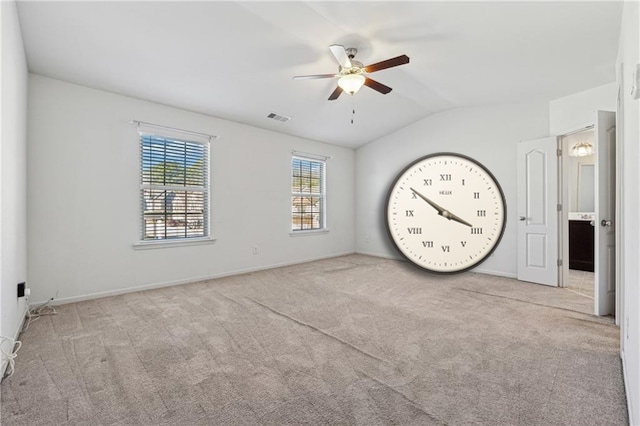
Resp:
**3:51**
